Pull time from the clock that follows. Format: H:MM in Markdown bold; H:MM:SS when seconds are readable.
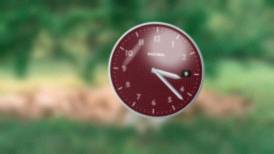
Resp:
**3:22**
